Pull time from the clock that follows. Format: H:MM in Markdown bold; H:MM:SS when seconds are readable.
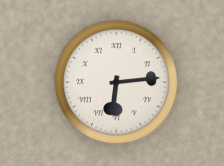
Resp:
**6:14**
